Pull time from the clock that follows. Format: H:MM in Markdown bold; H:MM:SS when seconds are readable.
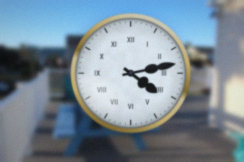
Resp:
**4:13**
